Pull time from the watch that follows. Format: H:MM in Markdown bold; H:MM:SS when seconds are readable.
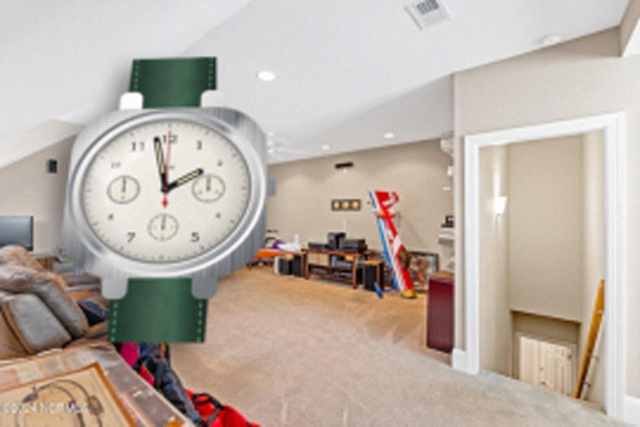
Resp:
**1:58**
